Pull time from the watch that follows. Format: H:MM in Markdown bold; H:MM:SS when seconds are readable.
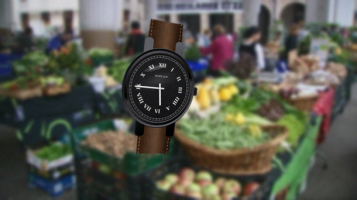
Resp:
**5:45**
